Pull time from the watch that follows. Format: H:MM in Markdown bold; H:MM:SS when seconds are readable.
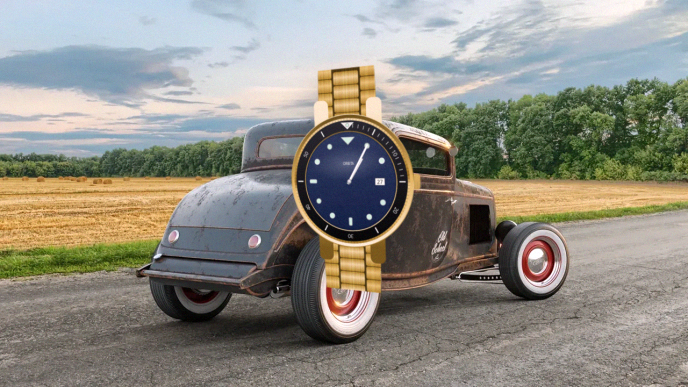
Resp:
**1:05**
